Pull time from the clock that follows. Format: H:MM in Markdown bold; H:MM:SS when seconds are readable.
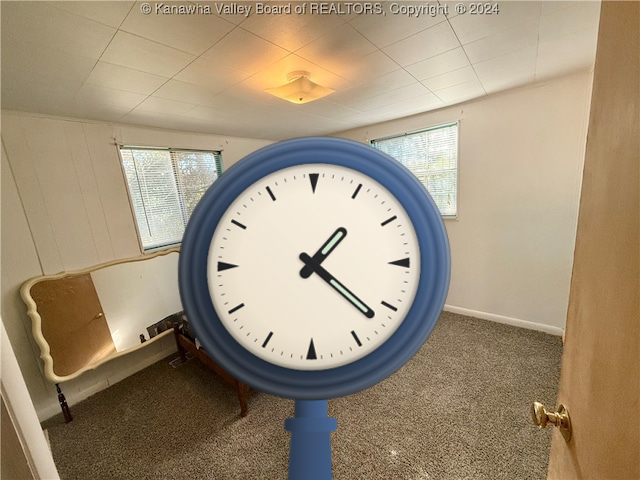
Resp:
**1:22**
